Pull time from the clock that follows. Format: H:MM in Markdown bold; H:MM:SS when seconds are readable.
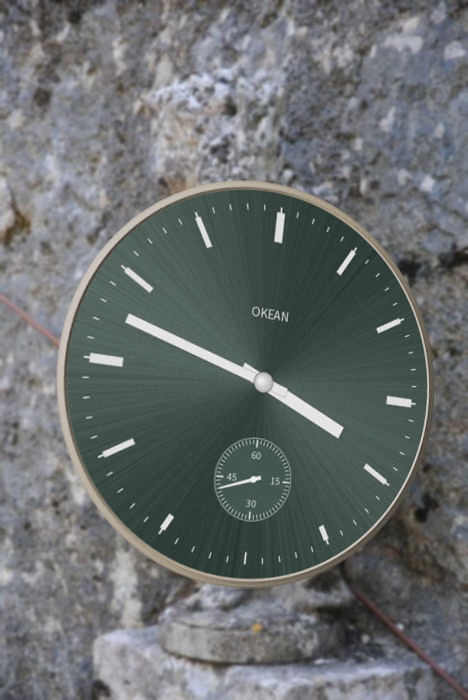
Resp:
**3:47:42**
